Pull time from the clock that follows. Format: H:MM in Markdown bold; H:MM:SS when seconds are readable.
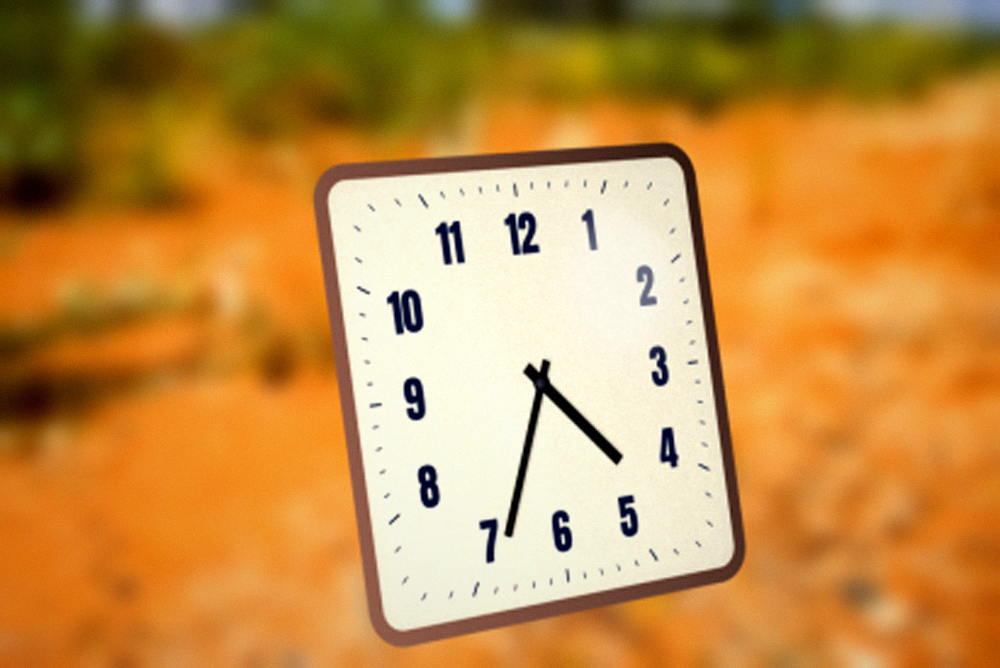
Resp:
**4:34**
